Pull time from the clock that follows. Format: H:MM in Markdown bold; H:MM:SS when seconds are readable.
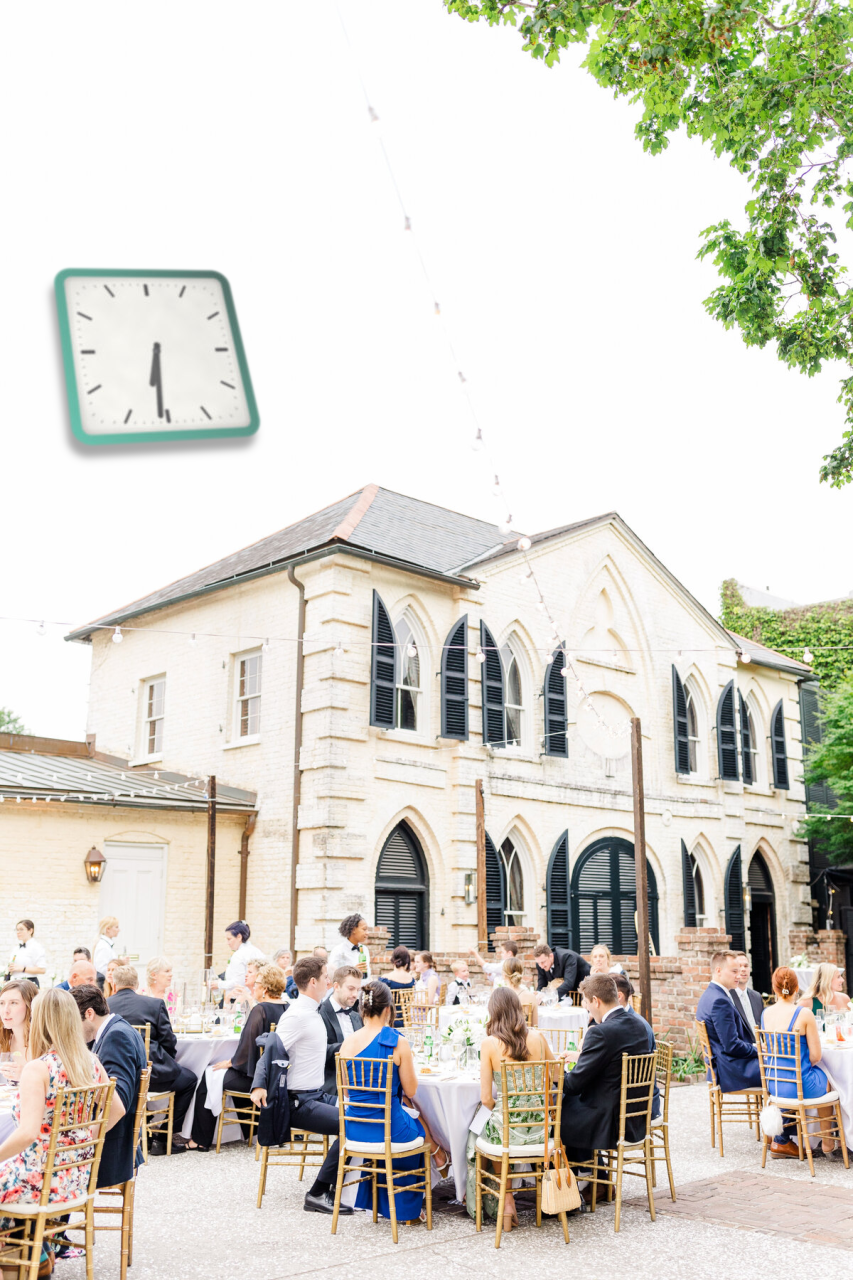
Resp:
**6:31**
